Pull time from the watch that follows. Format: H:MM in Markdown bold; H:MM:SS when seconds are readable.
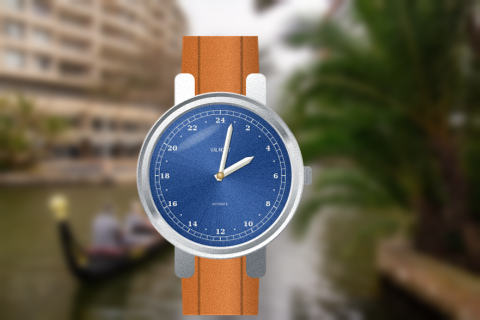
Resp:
**4:02**
